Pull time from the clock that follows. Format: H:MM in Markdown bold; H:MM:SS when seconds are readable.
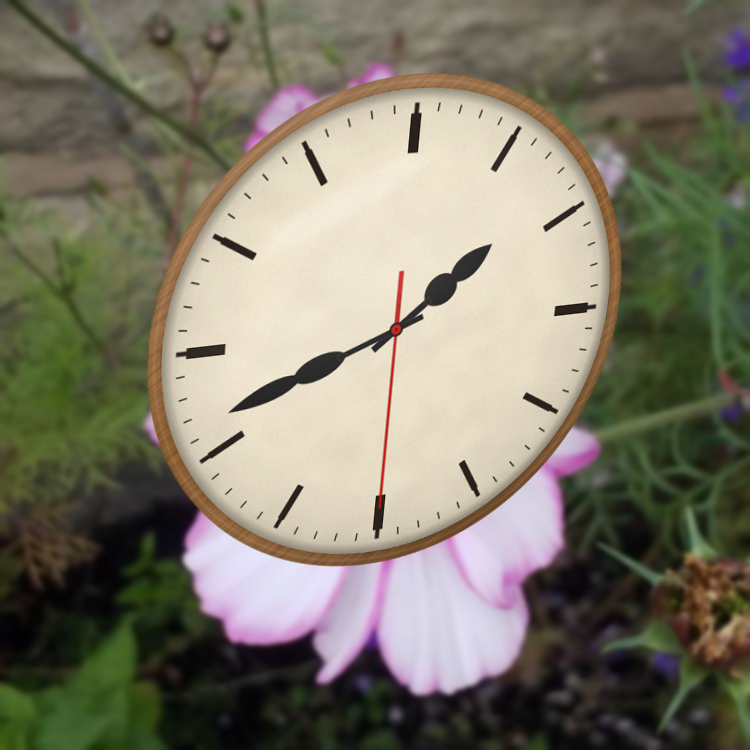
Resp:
**1:41:30**
